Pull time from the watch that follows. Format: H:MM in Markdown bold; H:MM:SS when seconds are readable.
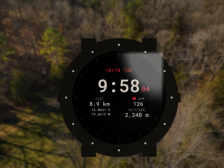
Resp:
**9:58:04**
